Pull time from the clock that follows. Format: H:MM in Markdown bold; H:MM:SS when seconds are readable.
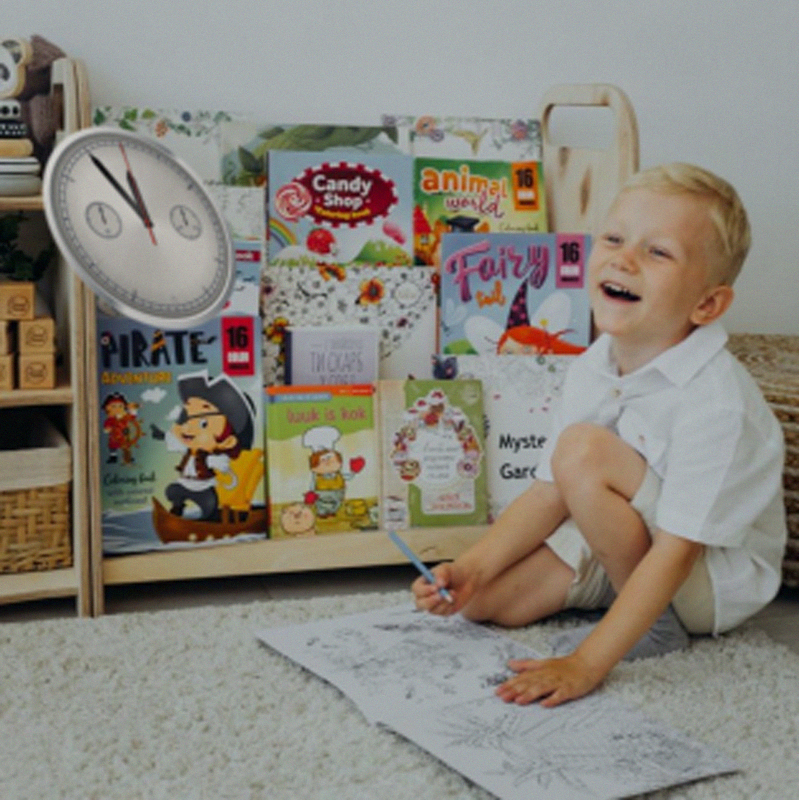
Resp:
**11:55**
